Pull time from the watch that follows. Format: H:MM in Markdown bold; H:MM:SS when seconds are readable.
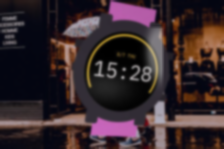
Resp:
**15:28**
